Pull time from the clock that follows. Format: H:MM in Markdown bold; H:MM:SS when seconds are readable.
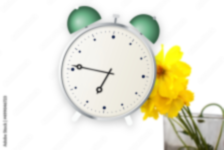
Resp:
**6:46**
